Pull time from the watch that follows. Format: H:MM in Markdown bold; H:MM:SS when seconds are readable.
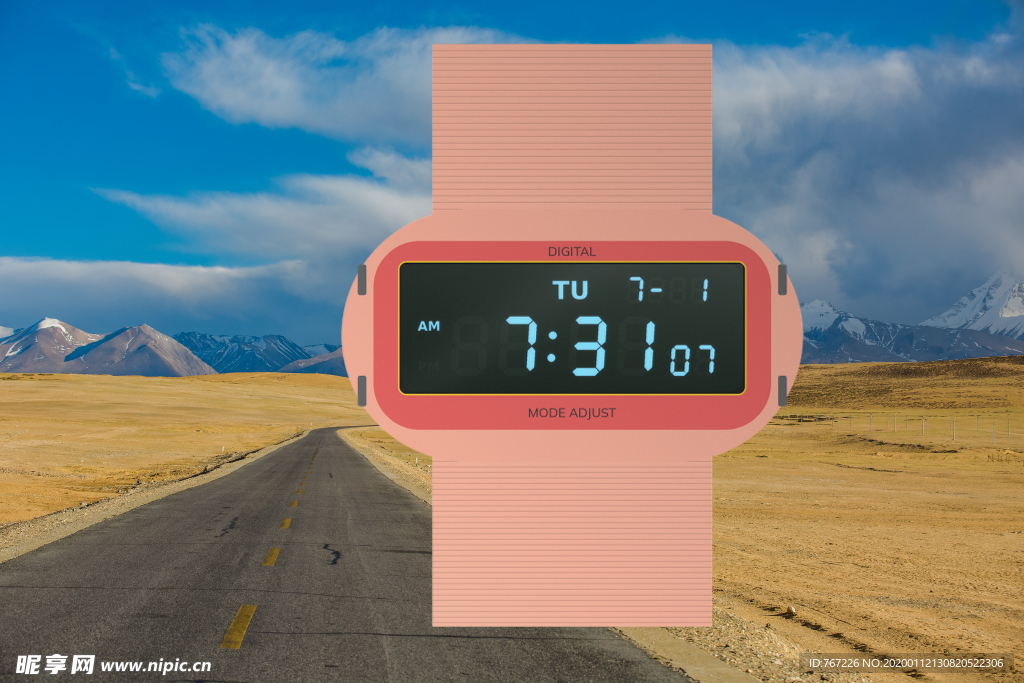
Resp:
**7:31:07**
